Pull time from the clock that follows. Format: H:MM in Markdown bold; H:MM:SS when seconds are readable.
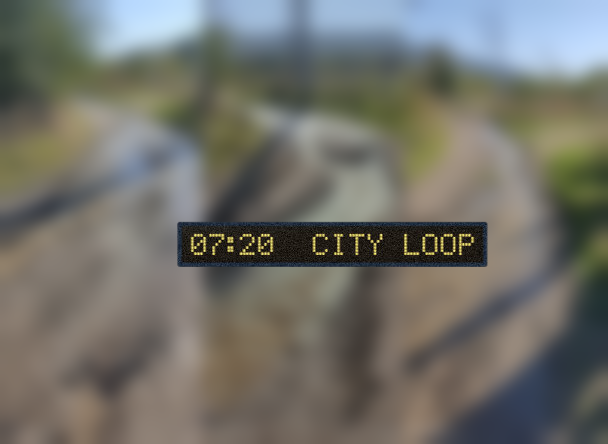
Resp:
**7:20**
